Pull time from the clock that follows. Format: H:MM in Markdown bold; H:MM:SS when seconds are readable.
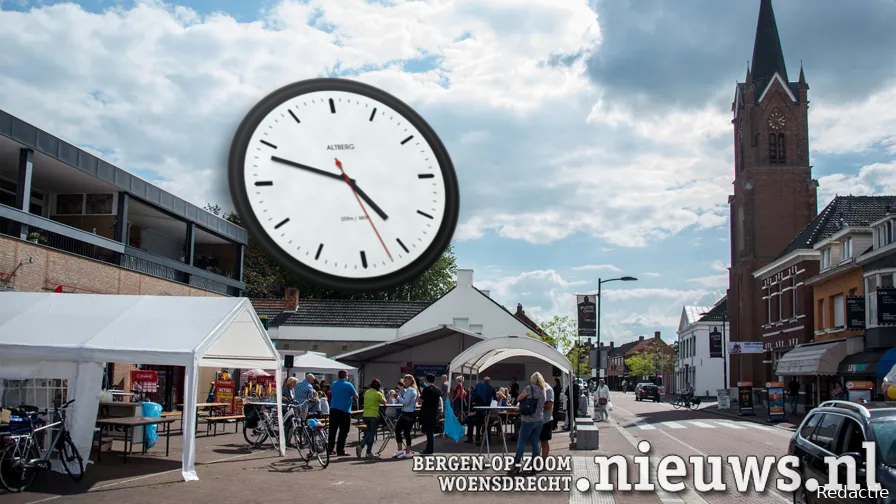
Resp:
**4:48:27**
